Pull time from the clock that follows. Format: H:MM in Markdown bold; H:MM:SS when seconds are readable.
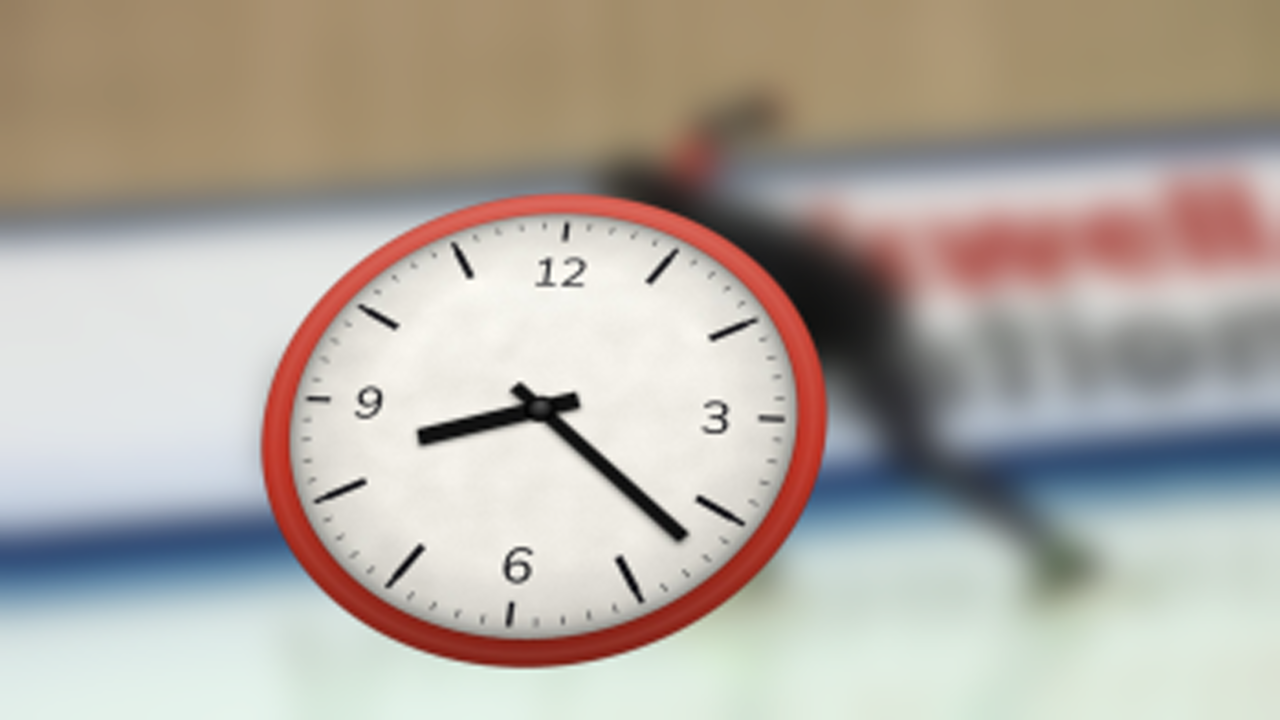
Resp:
**8:22**
